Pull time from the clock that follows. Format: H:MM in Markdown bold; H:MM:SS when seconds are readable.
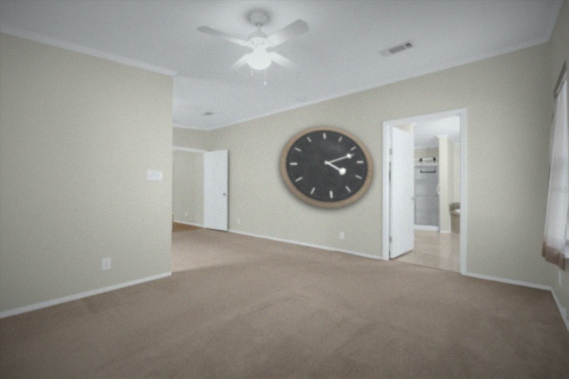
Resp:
**4:12**
